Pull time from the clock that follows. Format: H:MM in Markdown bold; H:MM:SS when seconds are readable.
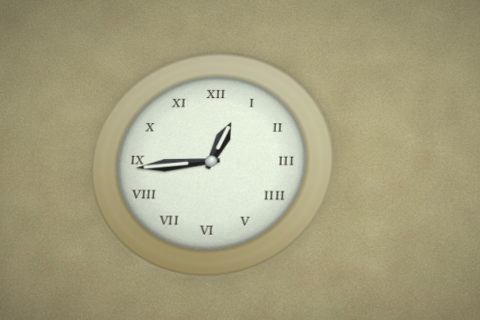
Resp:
**12:44**
